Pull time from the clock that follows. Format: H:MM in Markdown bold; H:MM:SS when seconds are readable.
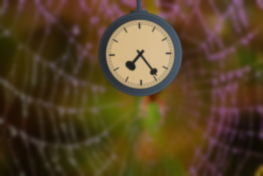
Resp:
**7:24**
